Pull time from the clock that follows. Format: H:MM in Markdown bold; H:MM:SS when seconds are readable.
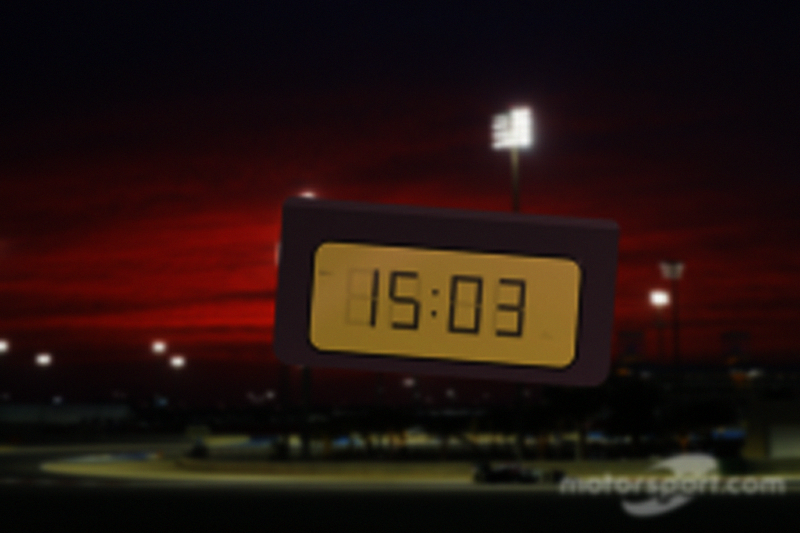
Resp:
**15:03**
